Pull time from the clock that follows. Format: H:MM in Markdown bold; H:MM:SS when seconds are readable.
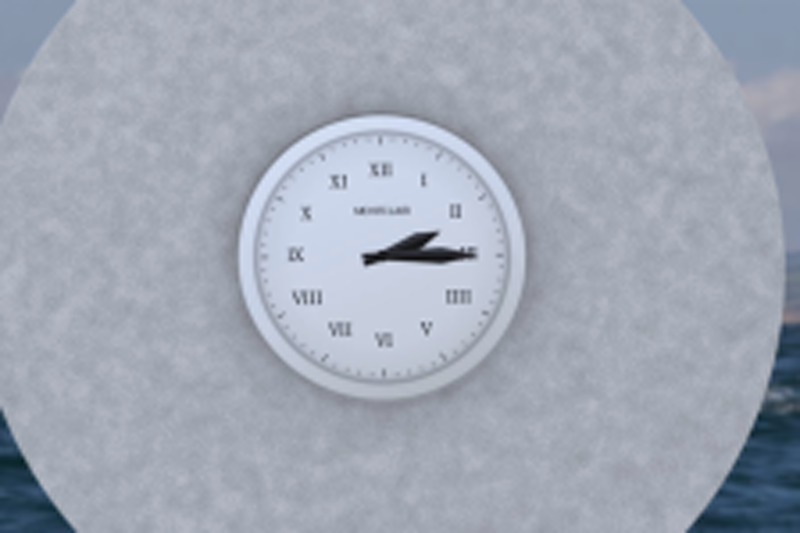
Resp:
**2:15**
